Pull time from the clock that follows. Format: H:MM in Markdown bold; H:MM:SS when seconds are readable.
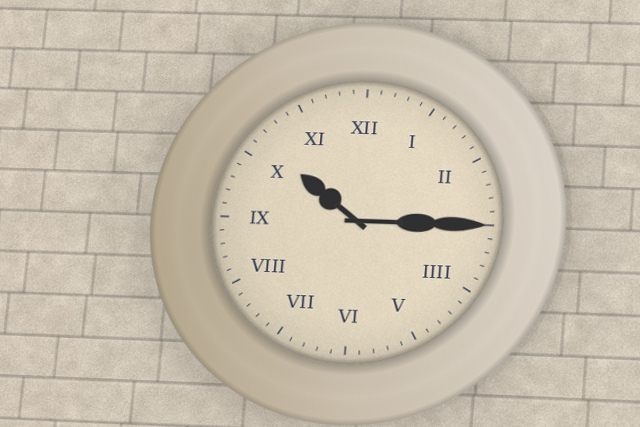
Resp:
**10:15**
